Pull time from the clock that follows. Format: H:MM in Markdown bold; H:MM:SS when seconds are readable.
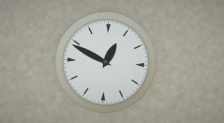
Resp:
**12:49**
